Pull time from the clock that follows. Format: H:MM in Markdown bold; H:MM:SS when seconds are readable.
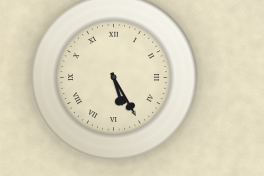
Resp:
**5:25**
